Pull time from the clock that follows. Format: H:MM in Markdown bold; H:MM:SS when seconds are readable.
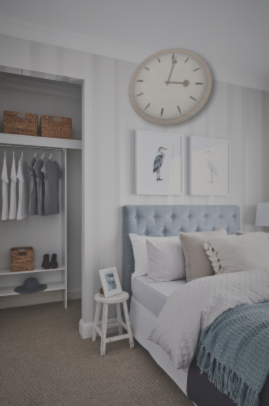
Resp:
**3:01**
